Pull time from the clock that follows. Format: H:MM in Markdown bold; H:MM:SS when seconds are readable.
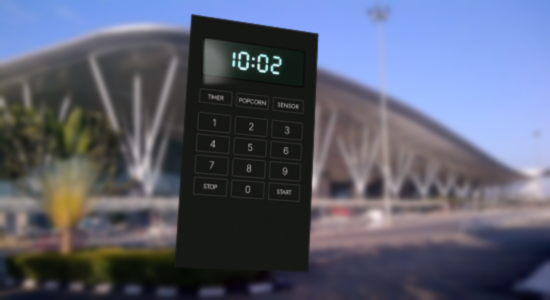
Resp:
**10:02**
